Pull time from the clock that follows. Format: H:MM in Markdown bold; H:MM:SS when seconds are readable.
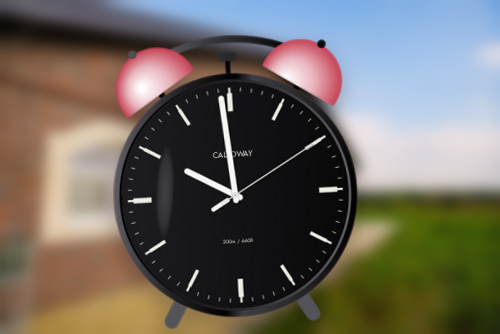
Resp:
**9:59:10**
